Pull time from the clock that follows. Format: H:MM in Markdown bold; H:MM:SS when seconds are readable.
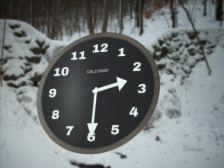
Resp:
**2:30**
